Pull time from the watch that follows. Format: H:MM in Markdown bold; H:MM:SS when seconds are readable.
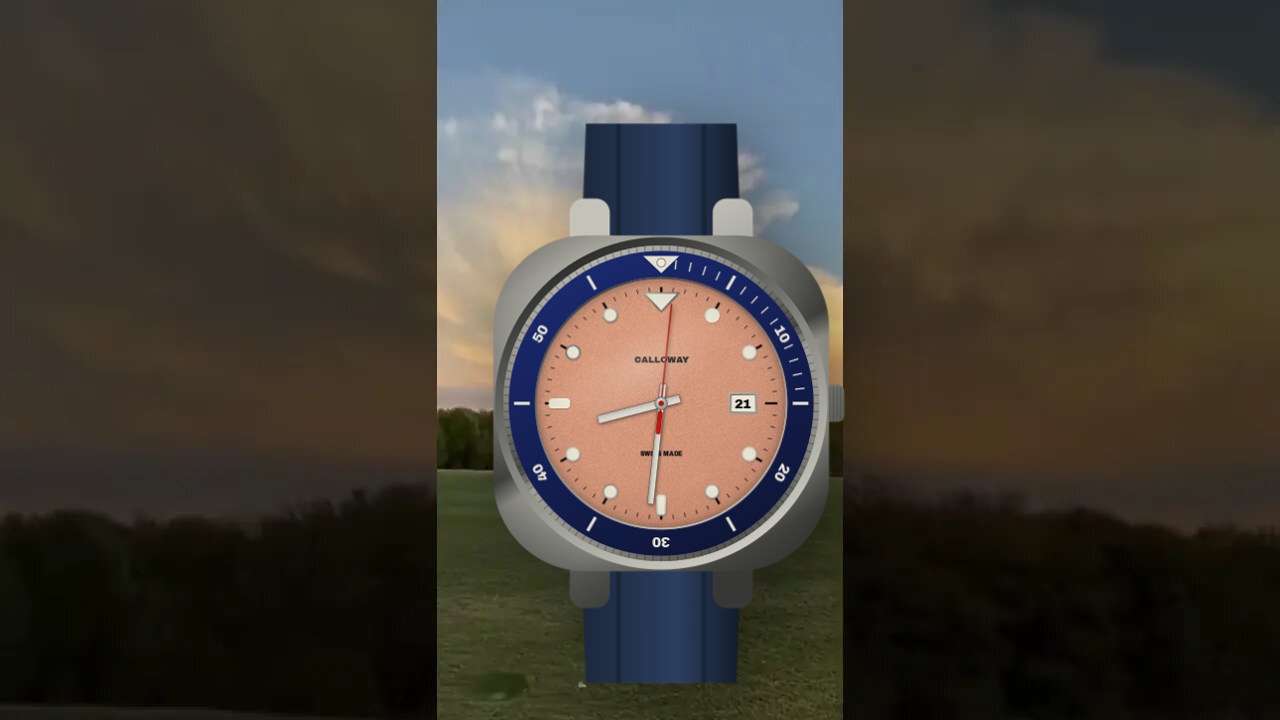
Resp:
**8:31:01**
